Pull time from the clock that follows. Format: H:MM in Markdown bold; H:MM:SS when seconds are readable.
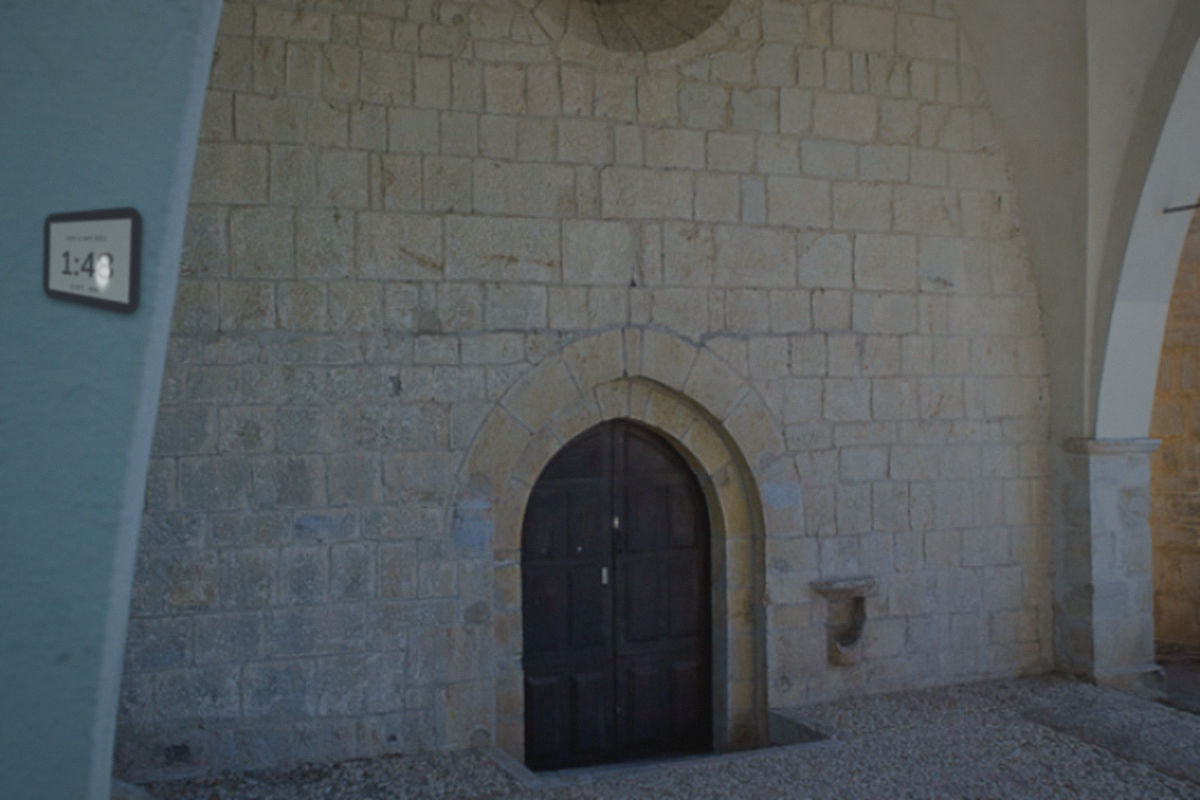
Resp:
**1:48**
